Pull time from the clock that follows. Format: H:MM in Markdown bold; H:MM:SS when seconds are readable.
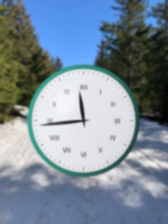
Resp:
**11:44**
